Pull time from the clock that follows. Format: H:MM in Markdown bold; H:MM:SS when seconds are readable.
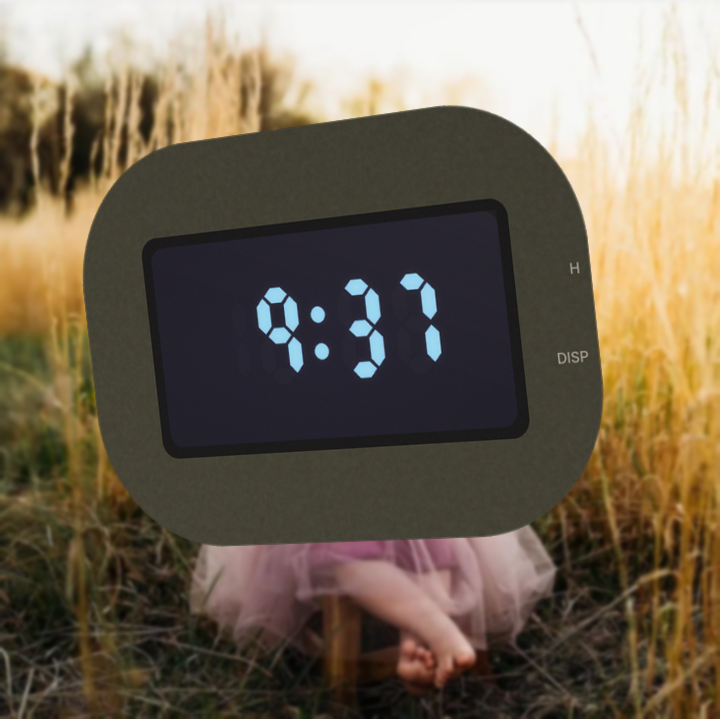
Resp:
**9:37**
